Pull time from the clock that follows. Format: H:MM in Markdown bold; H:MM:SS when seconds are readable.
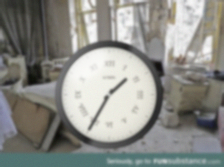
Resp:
**1:35**
